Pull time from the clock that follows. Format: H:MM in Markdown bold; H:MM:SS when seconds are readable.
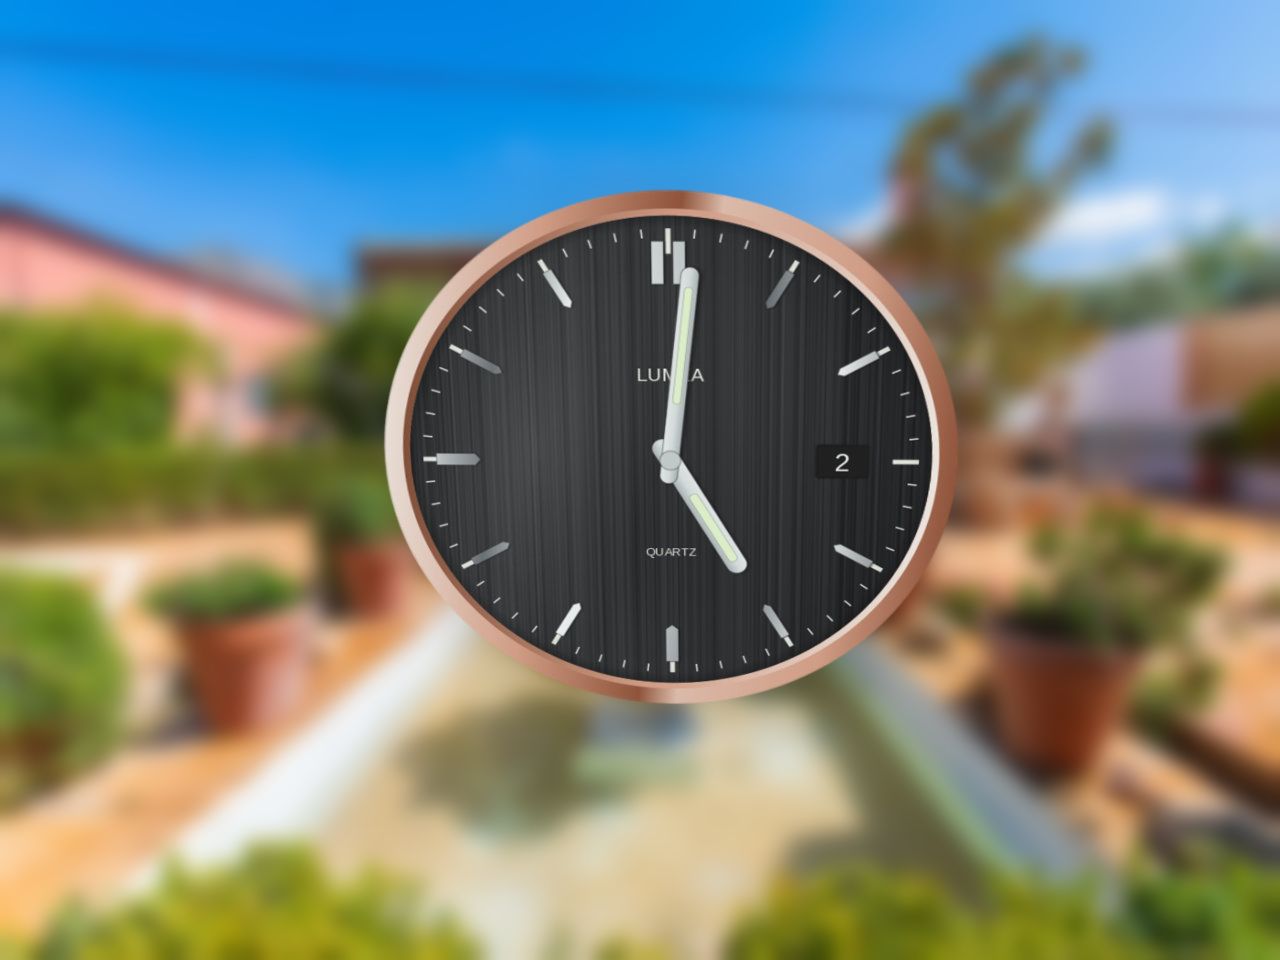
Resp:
**5:01**
